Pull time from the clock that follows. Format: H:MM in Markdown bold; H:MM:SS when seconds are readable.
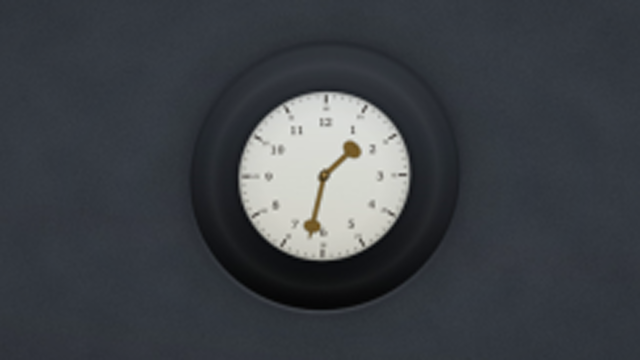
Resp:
**1:32**
